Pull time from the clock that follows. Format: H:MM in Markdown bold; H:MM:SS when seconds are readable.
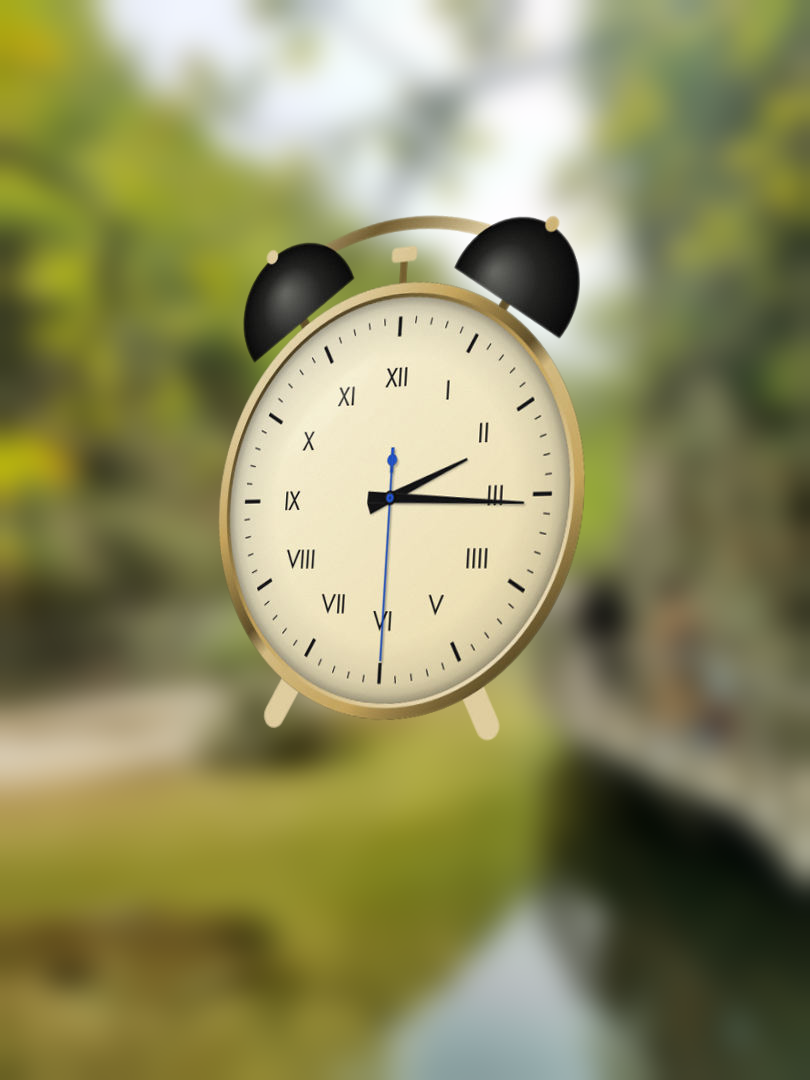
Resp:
**2:15:30**
